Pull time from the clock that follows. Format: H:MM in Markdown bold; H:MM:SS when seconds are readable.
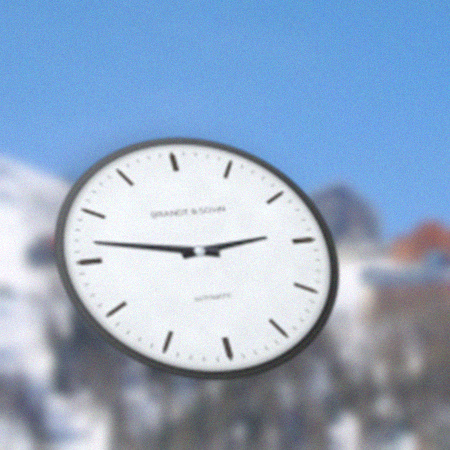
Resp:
**2:47**
